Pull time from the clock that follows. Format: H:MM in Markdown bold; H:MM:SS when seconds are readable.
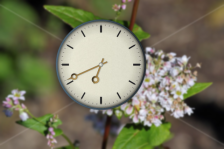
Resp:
**6:41**
